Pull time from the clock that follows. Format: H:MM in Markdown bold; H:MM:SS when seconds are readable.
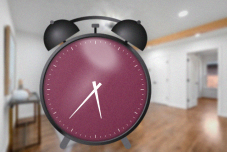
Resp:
**5:37**
